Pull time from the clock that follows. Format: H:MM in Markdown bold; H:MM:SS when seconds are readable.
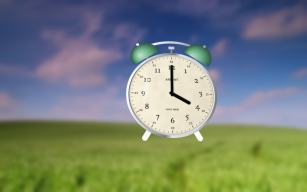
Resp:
**4:00**
